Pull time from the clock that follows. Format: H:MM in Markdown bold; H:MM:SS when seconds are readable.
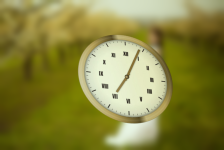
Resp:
**7:04**
